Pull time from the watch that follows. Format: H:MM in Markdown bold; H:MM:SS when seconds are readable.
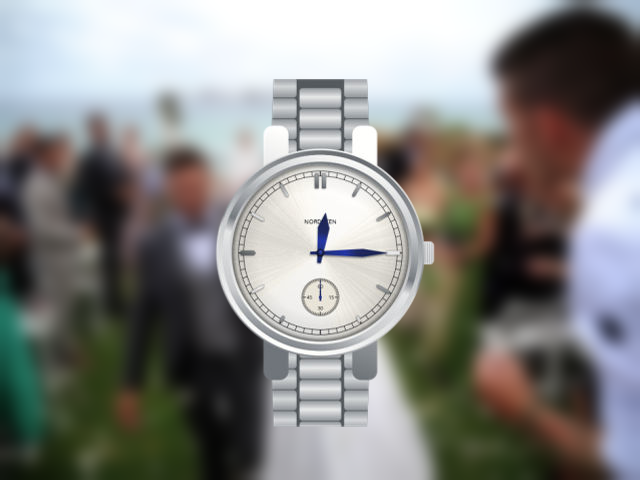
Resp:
**12:15**
